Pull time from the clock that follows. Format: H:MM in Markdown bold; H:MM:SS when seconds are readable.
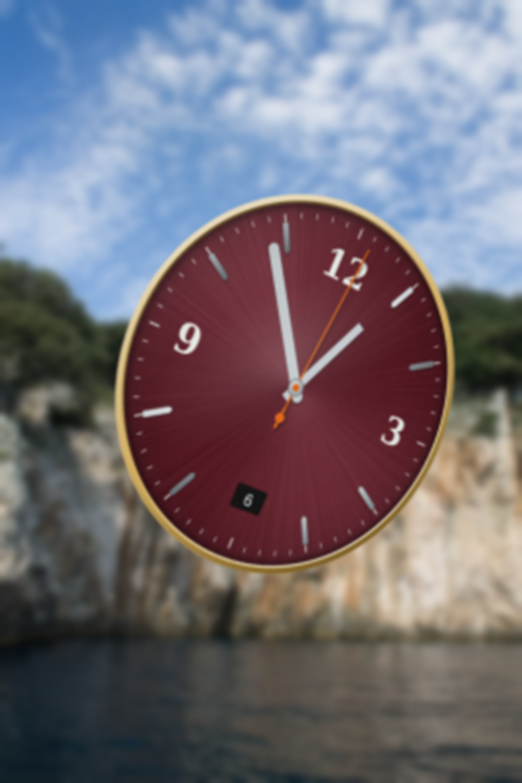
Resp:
**12:54:01**
